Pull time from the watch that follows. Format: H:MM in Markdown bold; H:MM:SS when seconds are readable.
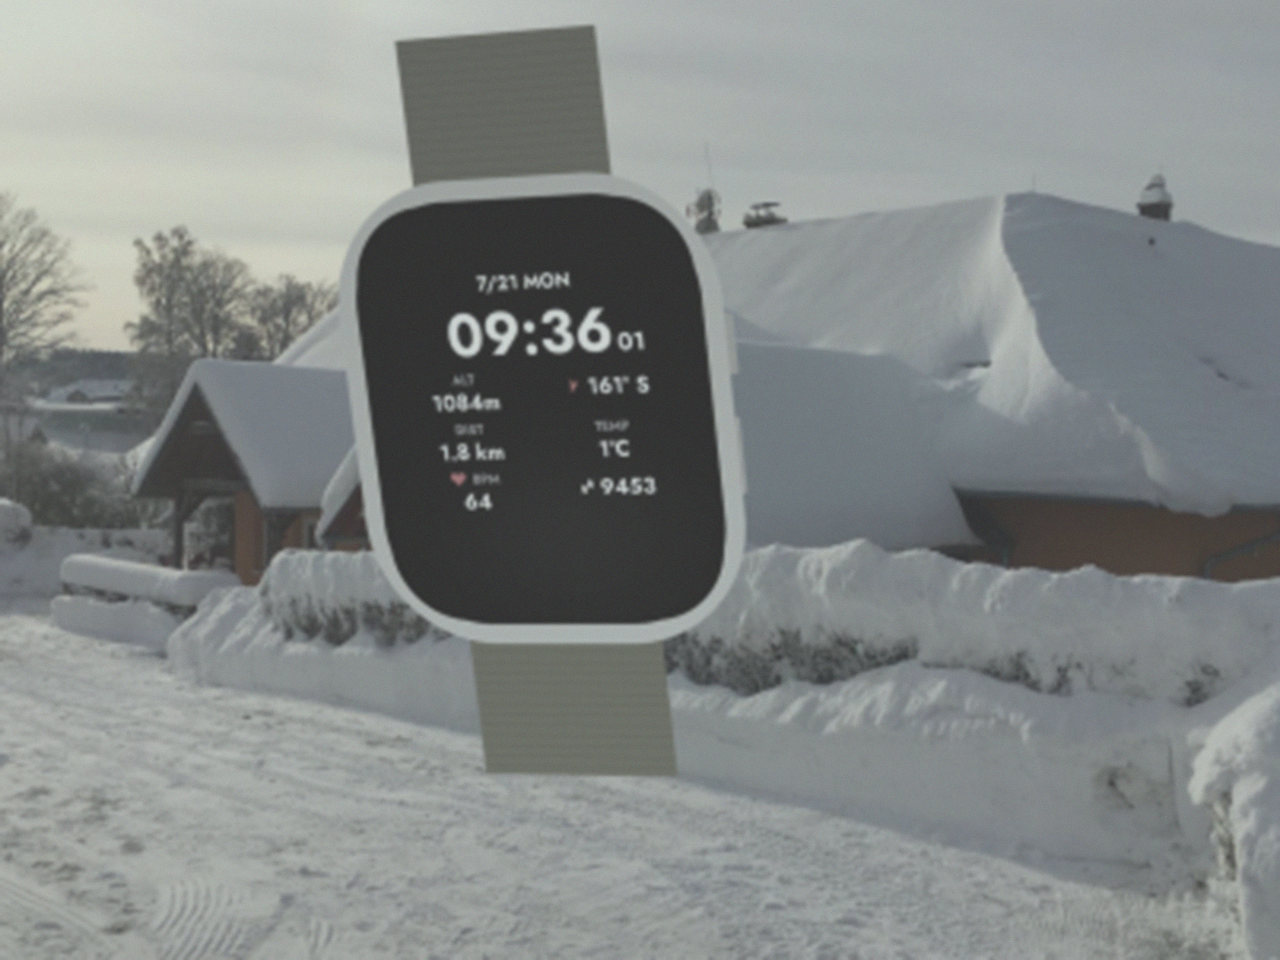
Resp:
**9:36**
